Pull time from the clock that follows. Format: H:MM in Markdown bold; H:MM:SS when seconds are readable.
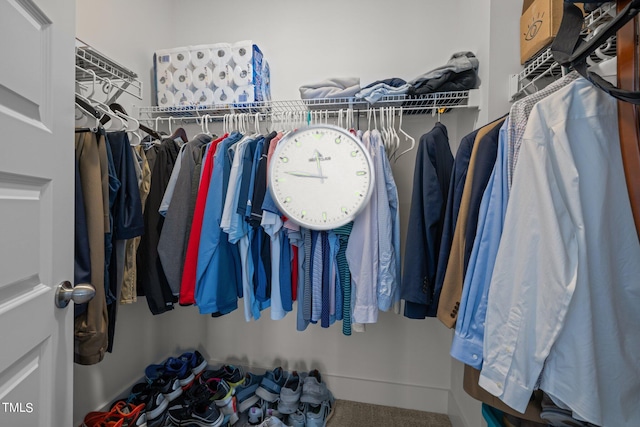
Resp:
**11:47**
